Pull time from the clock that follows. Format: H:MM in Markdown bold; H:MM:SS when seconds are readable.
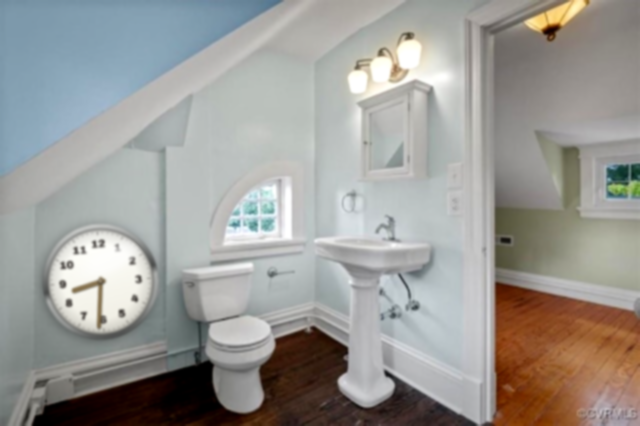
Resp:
**8:31**
